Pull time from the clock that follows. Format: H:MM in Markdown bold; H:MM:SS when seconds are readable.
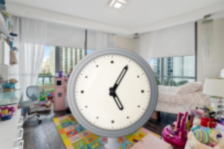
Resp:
**5:05**
